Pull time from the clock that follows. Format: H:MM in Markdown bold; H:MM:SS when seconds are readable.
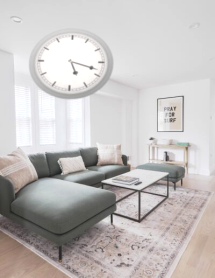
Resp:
**5:18**
